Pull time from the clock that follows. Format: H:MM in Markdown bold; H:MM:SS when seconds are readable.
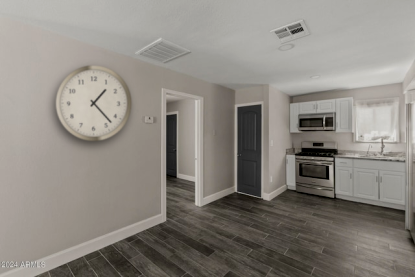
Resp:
**1:23**
